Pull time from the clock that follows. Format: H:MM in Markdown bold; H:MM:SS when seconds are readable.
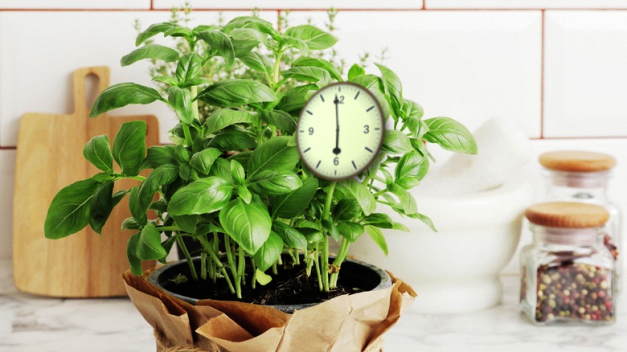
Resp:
**5:59**
